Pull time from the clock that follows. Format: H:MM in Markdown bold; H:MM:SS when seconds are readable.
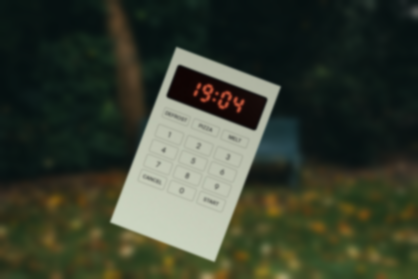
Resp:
**19:04**
